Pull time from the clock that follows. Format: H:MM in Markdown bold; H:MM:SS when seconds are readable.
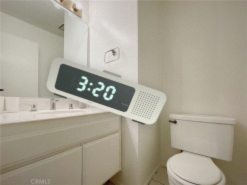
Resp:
**3:20**
